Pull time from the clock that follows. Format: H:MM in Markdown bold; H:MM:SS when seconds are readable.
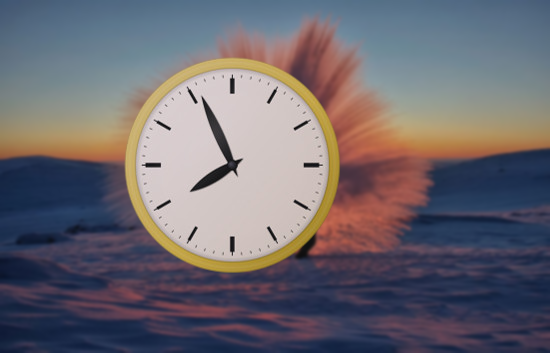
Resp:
**7:56**
